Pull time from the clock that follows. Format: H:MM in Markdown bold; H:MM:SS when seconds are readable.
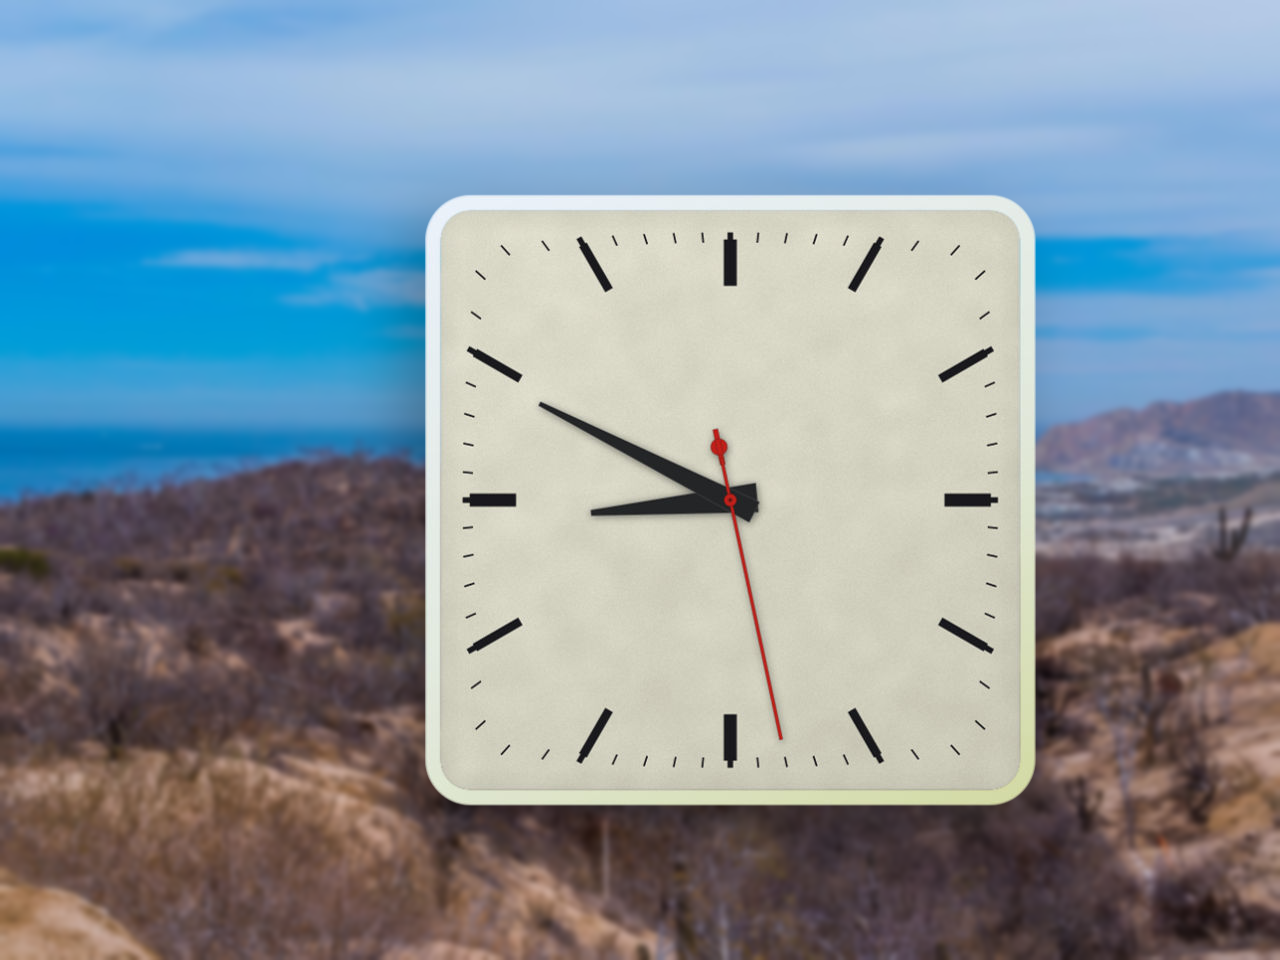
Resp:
**8:49:28**
